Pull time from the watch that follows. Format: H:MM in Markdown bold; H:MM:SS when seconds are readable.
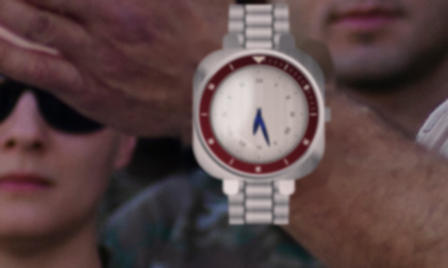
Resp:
**6:27**
